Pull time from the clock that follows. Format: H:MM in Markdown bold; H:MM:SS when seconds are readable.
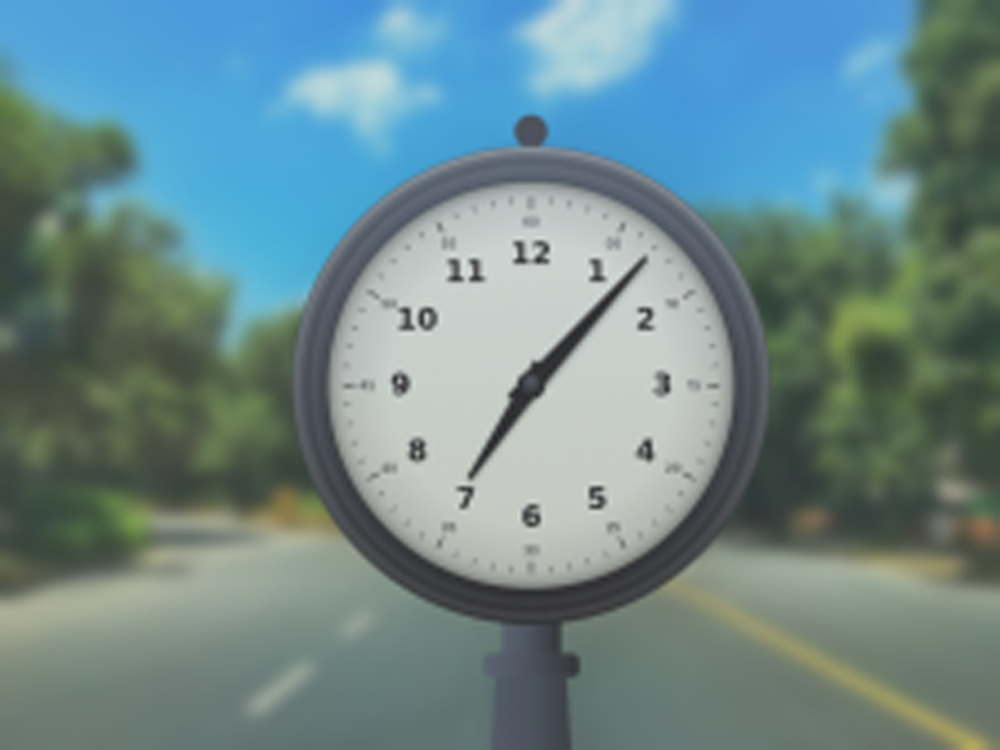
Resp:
**7:07**
